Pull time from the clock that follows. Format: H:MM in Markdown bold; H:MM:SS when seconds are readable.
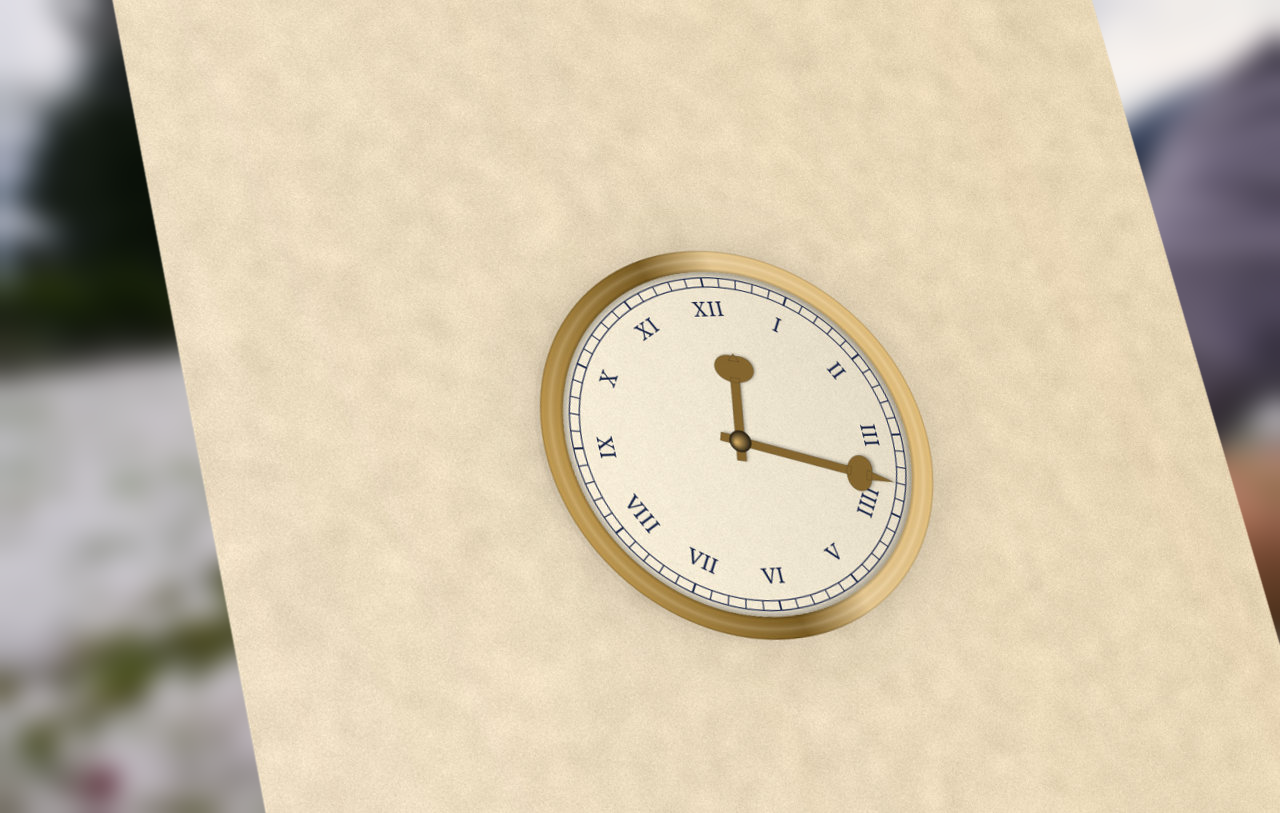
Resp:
**12:18**
